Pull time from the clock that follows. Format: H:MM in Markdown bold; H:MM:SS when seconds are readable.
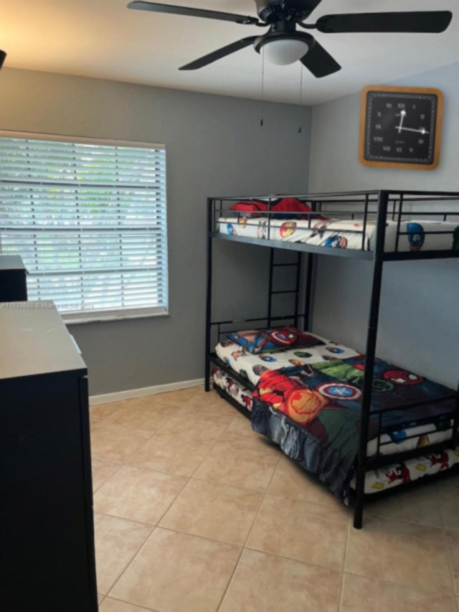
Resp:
**12:16**
